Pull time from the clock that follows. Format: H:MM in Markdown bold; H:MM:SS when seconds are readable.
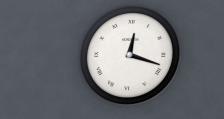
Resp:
**12:18**
